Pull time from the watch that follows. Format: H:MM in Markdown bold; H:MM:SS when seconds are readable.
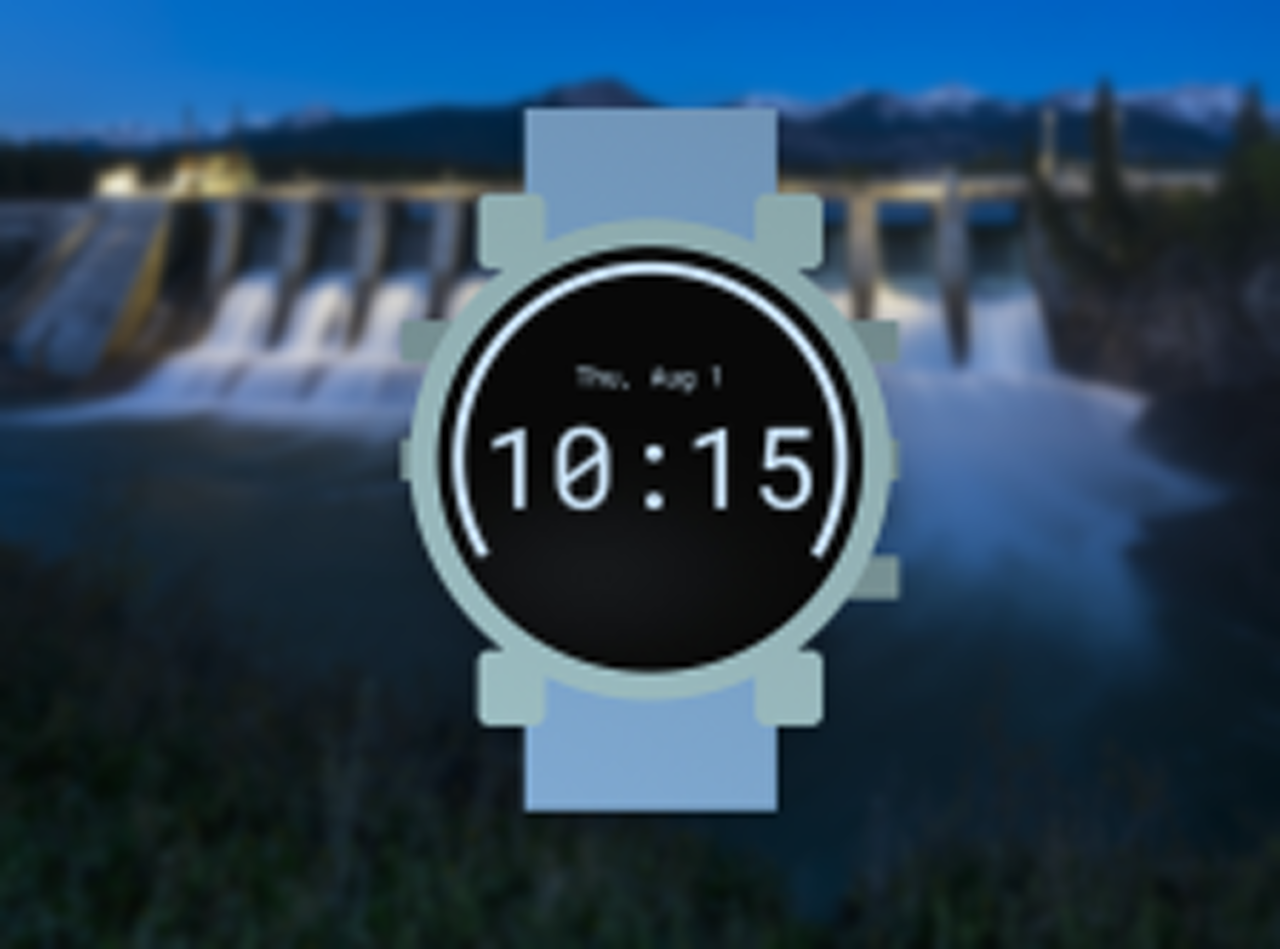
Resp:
**10:15**
